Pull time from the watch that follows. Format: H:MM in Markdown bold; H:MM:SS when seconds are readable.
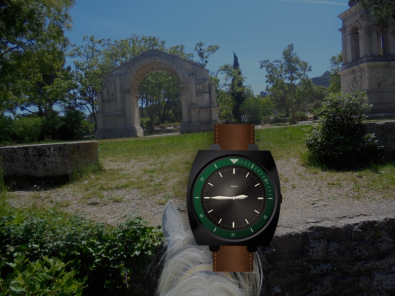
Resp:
**2:45**
